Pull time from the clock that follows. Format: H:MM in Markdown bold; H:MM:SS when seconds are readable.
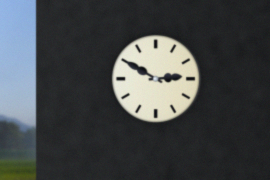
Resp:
**2:50**
